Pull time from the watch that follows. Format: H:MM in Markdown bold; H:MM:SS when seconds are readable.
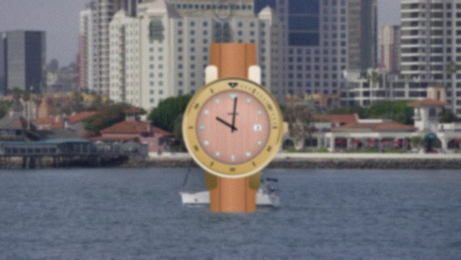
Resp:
**10:01**
